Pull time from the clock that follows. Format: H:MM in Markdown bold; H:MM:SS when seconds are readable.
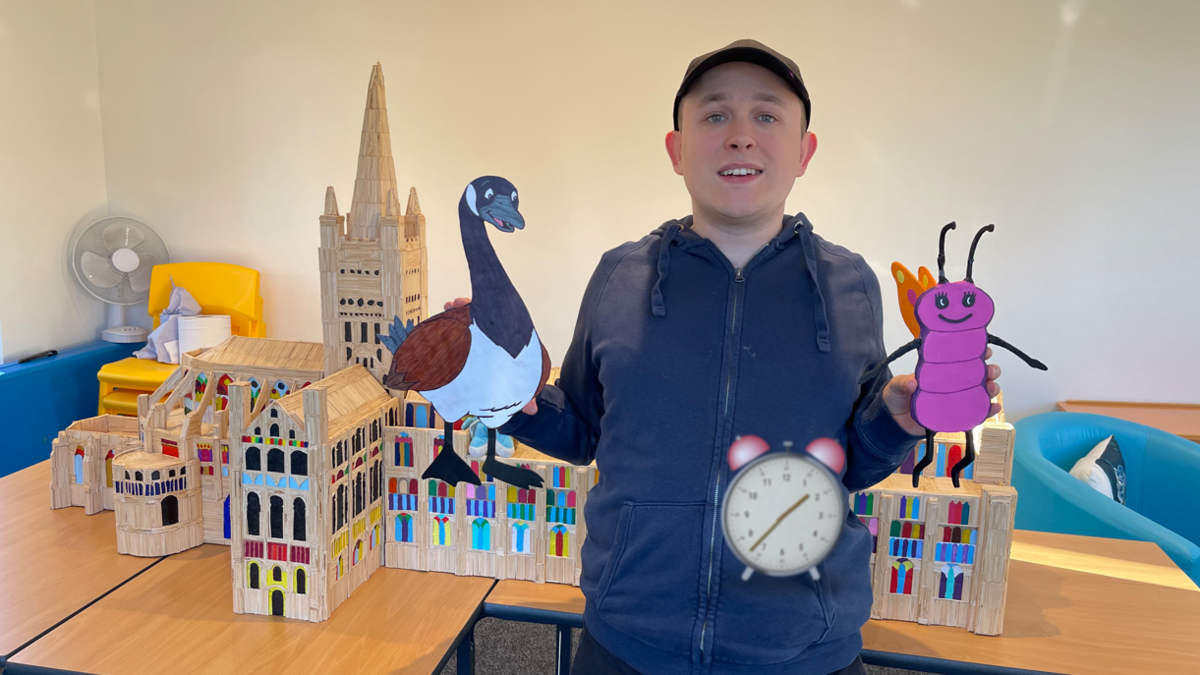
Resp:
**1:37**
